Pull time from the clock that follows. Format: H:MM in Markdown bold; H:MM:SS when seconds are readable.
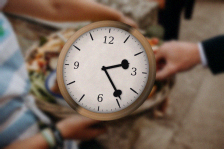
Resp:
**2:24**
